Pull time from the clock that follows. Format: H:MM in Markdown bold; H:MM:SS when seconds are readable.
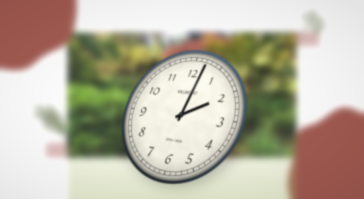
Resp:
**2:02**
